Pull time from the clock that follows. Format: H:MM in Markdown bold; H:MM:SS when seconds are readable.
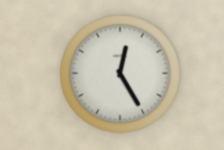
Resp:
**12:25**
